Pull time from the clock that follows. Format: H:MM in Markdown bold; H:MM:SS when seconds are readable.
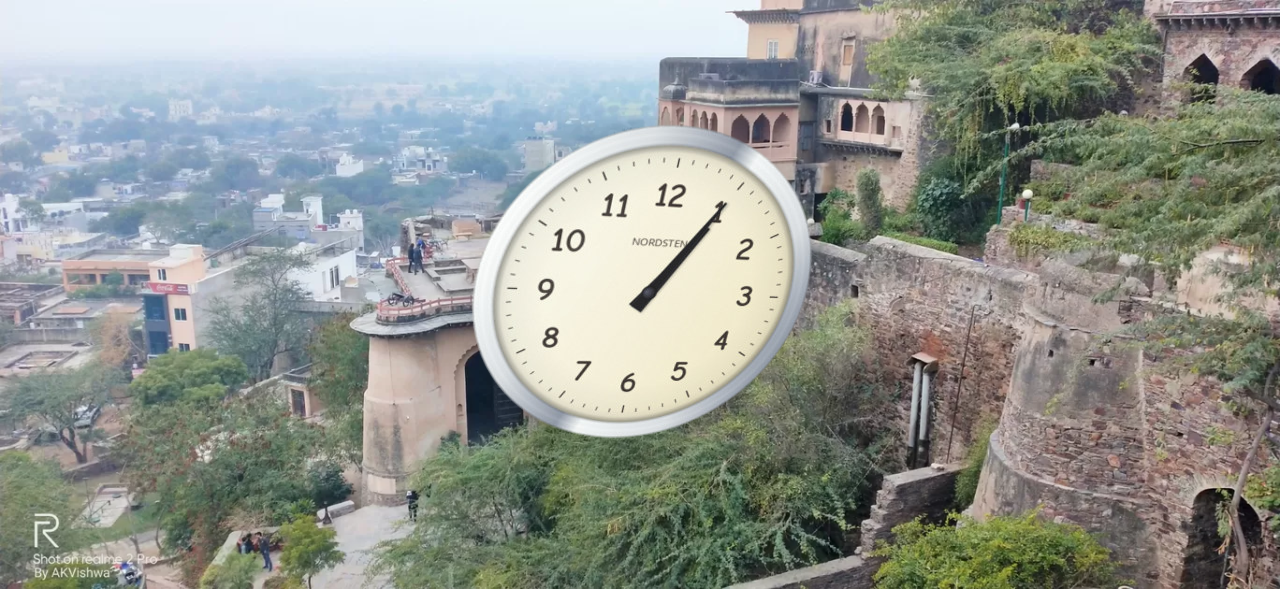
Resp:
**1:05**
